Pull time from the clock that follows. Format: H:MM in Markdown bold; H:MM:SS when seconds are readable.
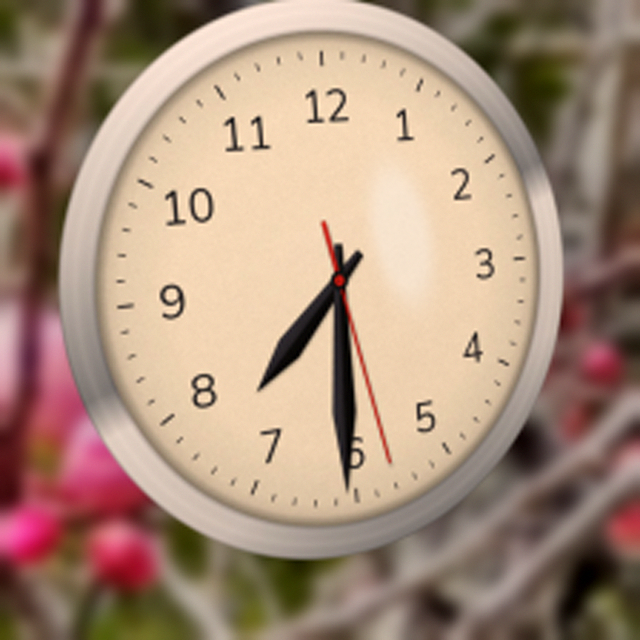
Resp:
**7:30:28**
